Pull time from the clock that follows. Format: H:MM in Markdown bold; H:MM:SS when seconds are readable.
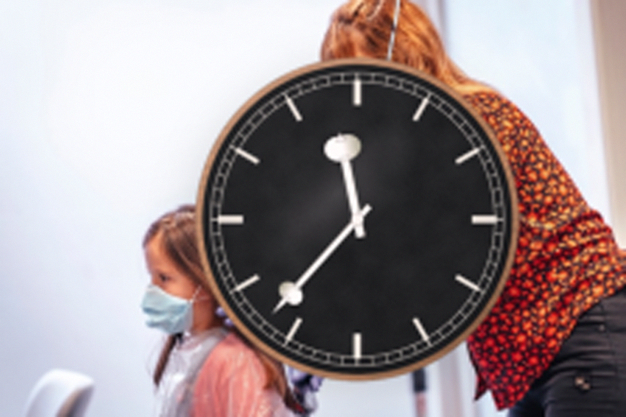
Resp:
**11:37**
